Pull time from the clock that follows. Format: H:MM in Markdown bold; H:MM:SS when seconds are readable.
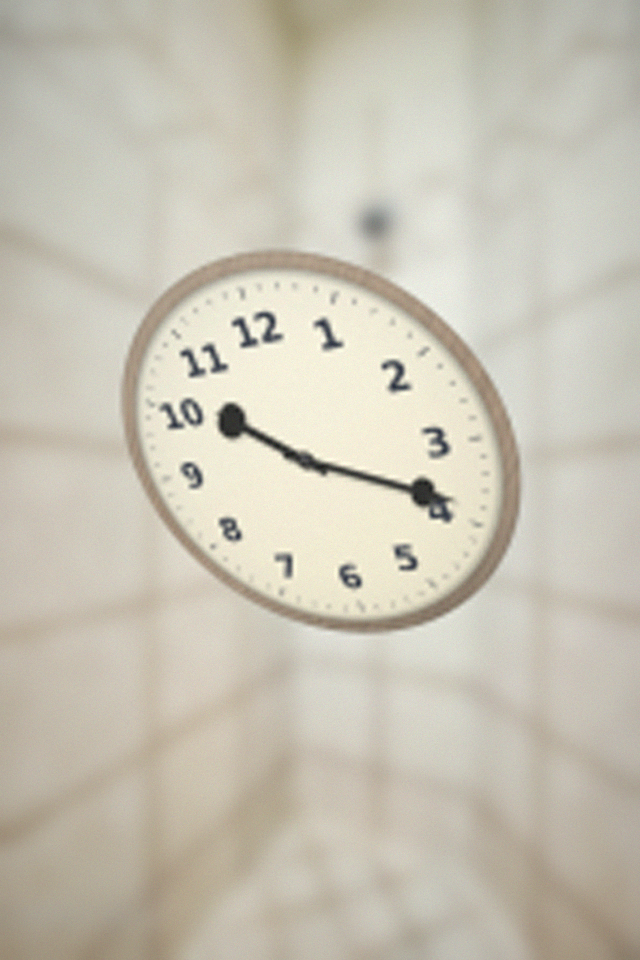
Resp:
**10:19**
